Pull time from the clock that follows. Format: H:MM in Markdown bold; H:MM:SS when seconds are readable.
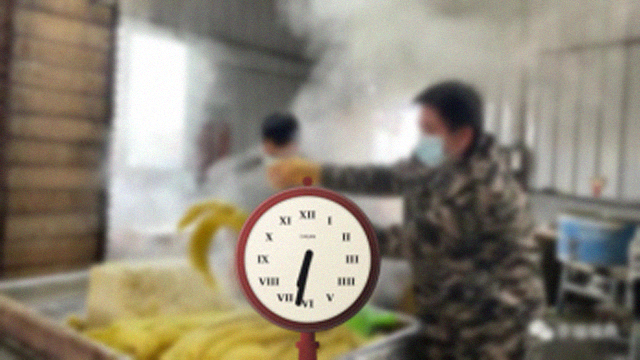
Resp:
**6:32**
